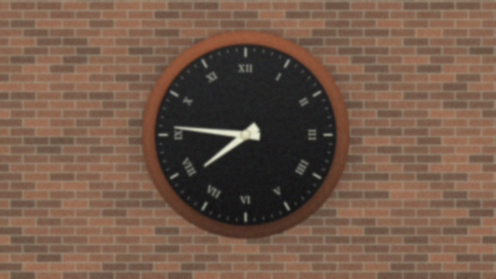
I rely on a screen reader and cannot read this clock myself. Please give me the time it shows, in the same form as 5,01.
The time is 7,46
